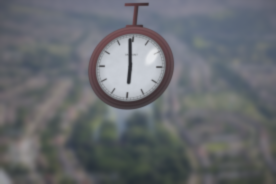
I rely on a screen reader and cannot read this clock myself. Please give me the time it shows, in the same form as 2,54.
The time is 5,59
